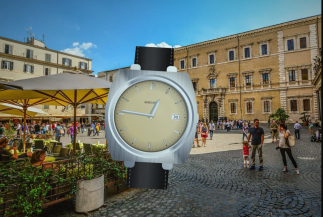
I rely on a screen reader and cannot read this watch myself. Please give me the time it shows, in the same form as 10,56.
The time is 12,46
